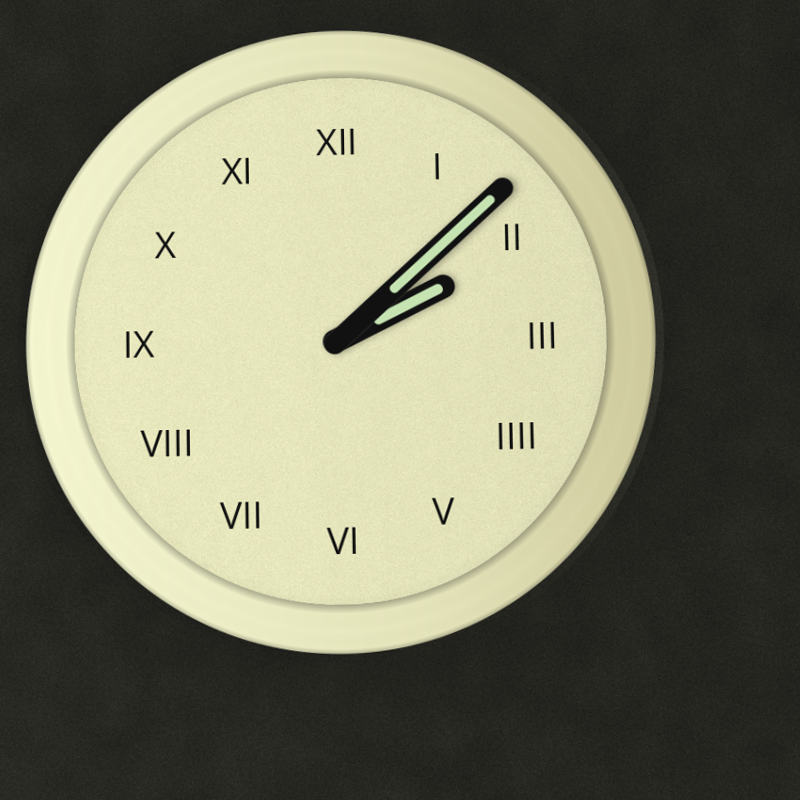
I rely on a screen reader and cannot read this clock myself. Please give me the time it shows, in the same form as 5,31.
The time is 2,08
